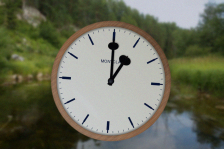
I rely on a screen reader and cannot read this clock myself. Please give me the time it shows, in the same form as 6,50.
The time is 1,00
